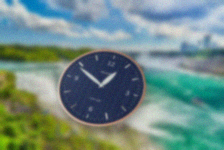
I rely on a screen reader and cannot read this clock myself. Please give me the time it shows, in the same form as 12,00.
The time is 12,49
